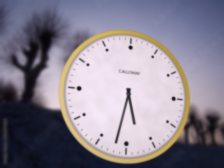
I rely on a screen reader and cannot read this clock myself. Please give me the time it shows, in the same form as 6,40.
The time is 5,32
